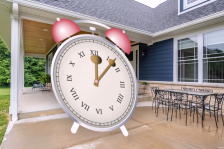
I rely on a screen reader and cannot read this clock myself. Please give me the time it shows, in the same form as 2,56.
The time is 12,07
